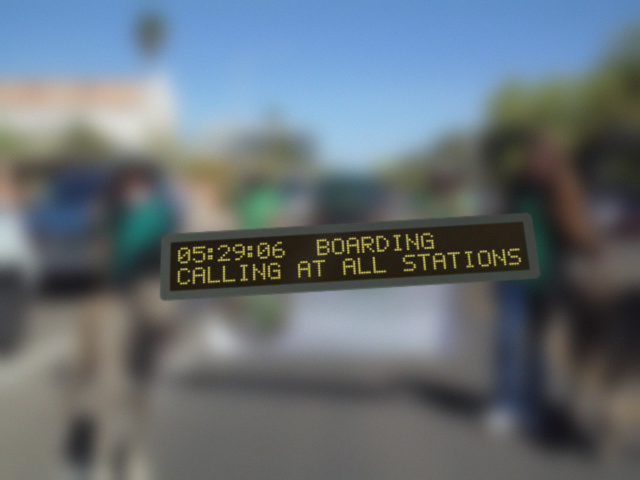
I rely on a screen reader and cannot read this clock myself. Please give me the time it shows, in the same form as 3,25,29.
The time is 5,29,06
